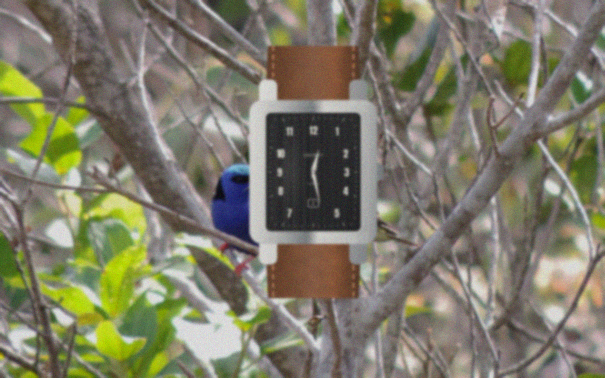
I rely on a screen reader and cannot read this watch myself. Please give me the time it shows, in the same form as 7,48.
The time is 12,28
